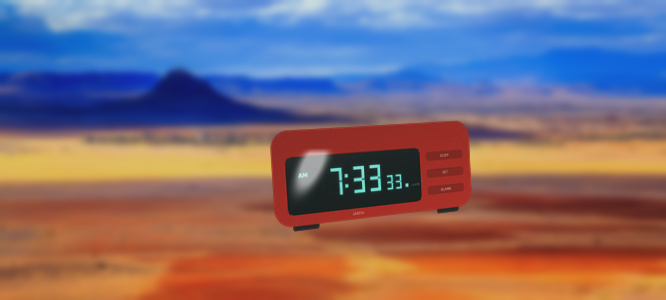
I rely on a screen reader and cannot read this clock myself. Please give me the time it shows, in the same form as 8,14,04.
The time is 7,33,33
